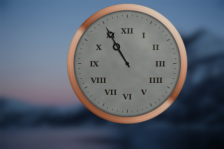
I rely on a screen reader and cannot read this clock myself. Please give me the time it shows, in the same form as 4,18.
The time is 10,55
